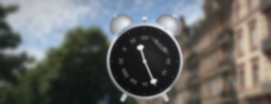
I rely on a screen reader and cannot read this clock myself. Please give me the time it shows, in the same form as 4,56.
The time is 11,26
